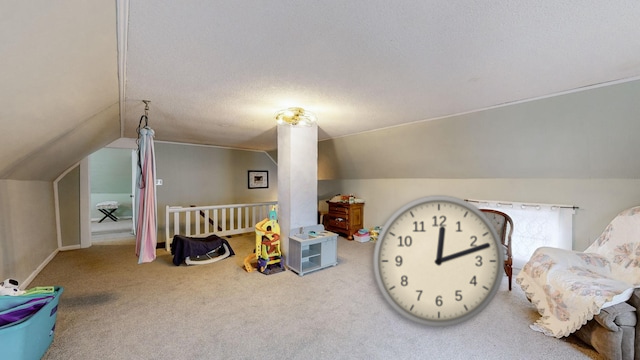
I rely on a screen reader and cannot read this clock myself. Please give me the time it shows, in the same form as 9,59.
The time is 12,12
